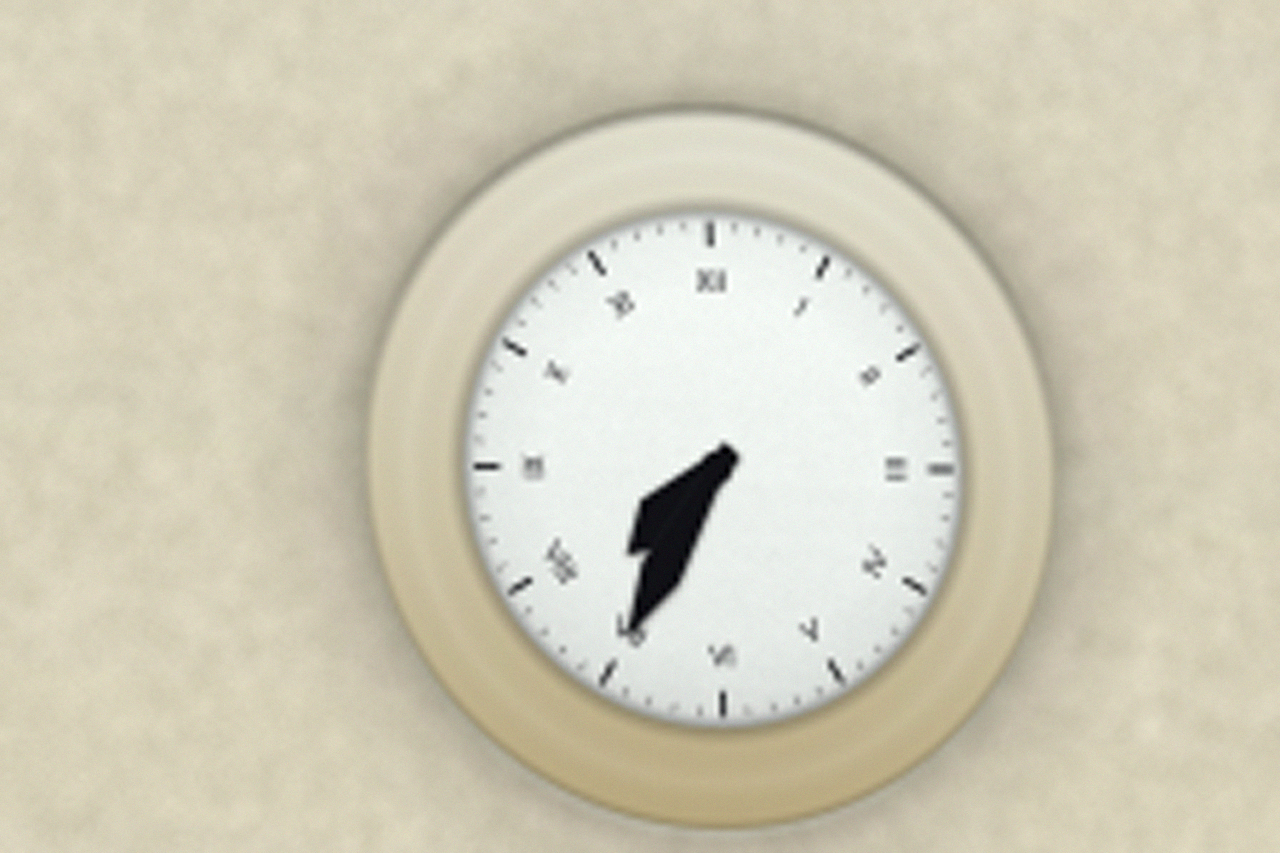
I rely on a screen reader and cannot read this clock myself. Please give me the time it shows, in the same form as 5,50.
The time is 7,35
